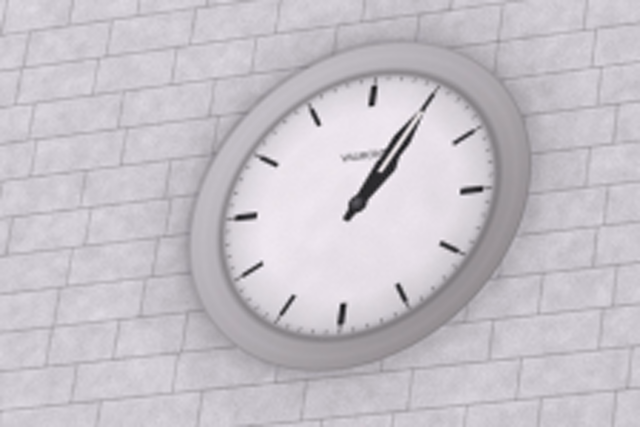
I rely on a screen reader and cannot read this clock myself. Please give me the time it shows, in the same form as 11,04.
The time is 1,05
